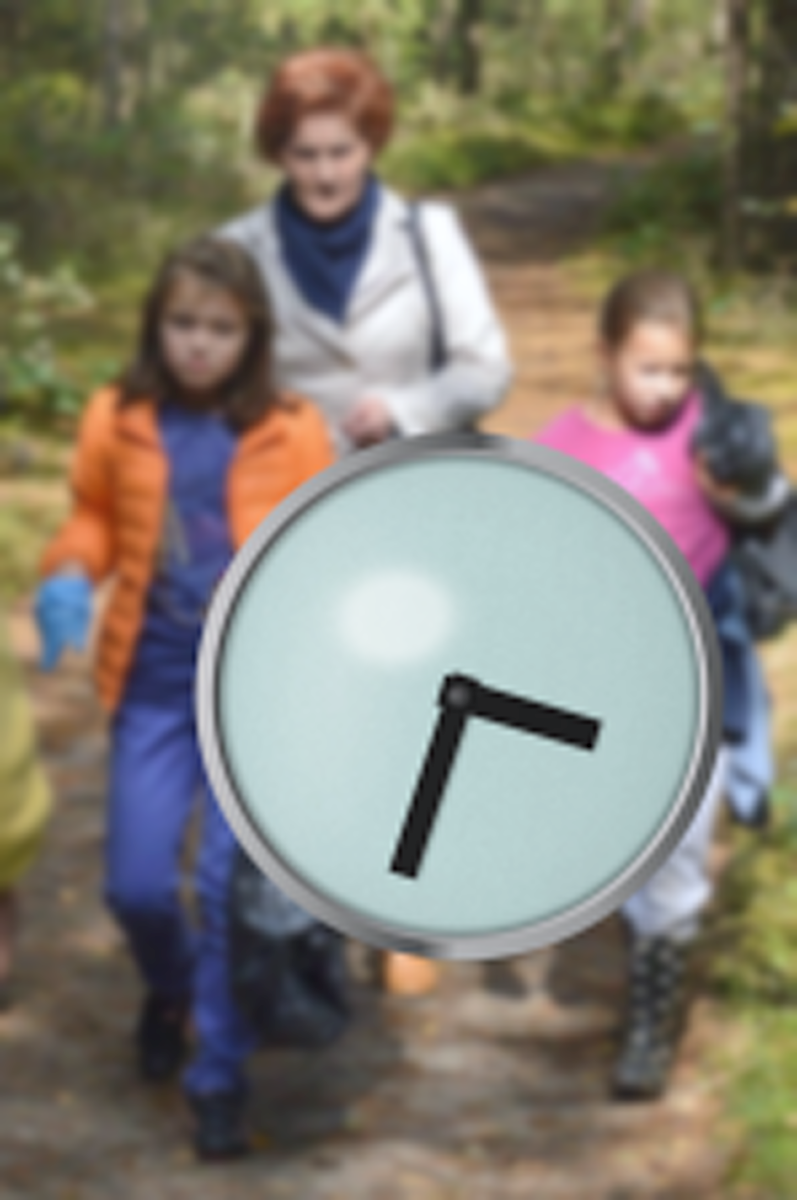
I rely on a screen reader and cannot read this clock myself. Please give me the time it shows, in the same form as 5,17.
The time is 3,33
